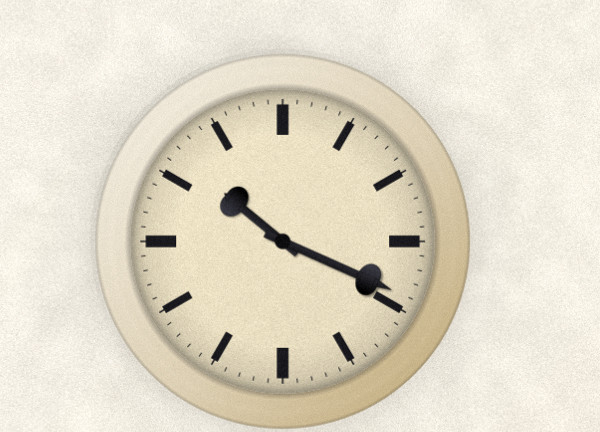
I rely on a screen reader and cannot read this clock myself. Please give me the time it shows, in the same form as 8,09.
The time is 10,19
